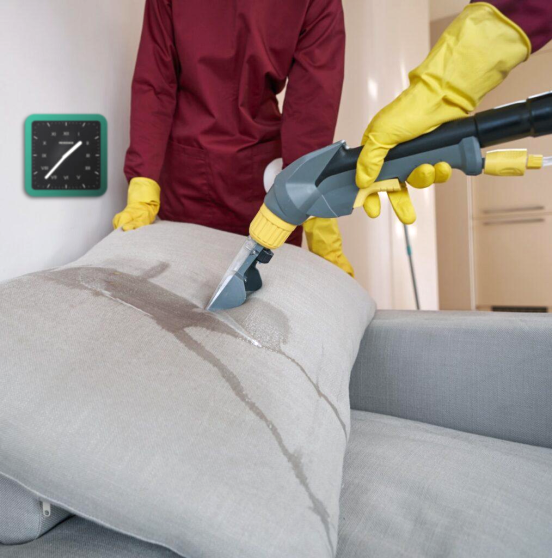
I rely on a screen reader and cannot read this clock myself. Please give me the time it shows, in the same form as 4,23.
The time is 1,37
